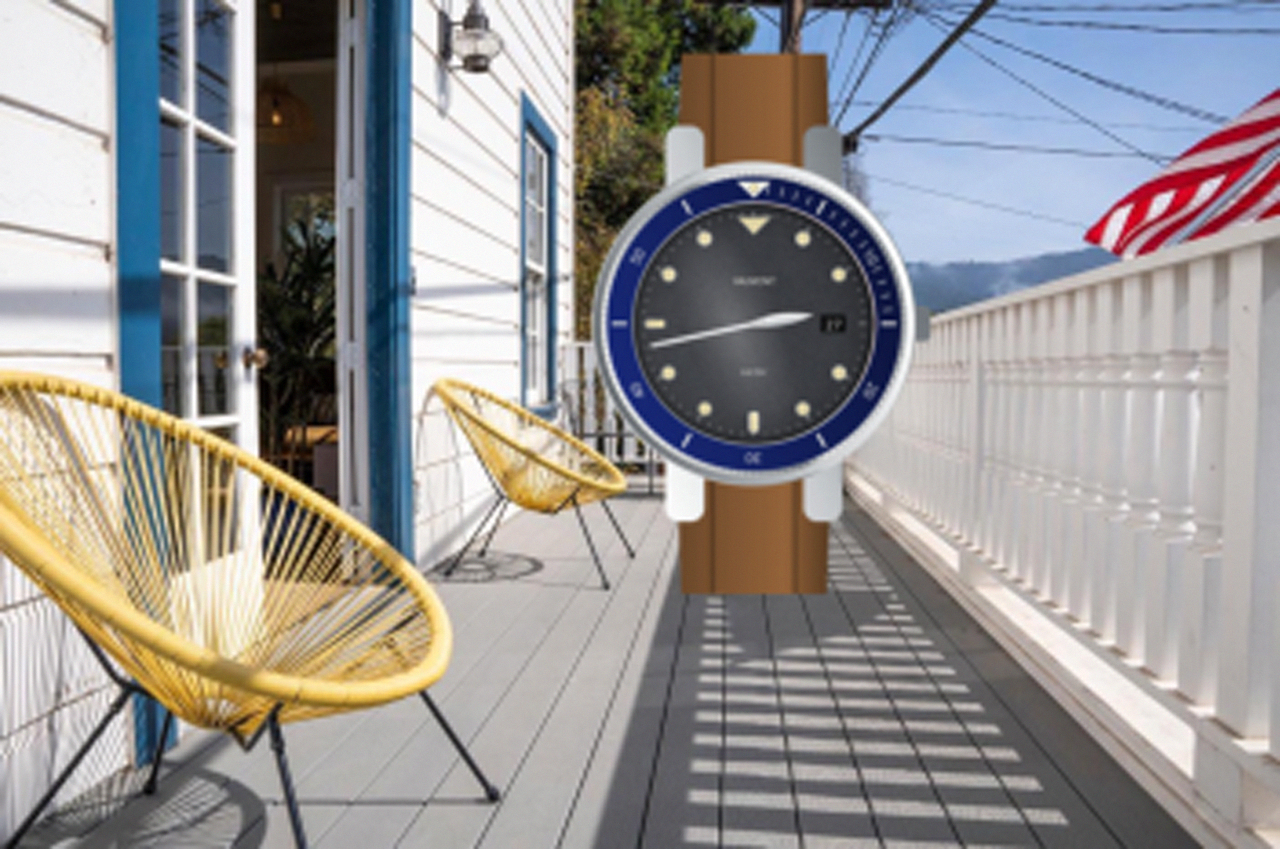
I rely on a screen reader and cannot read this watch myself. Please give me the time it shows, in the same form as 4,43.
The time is 2,43
